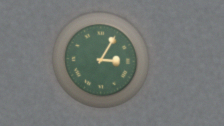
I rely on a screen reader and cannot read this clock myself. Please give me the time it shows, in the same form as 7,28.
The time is 3,05
